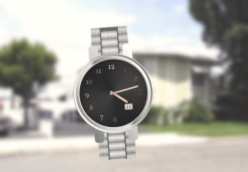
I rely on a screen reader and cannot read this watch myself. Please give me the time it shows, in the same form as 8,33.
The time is 4,13
